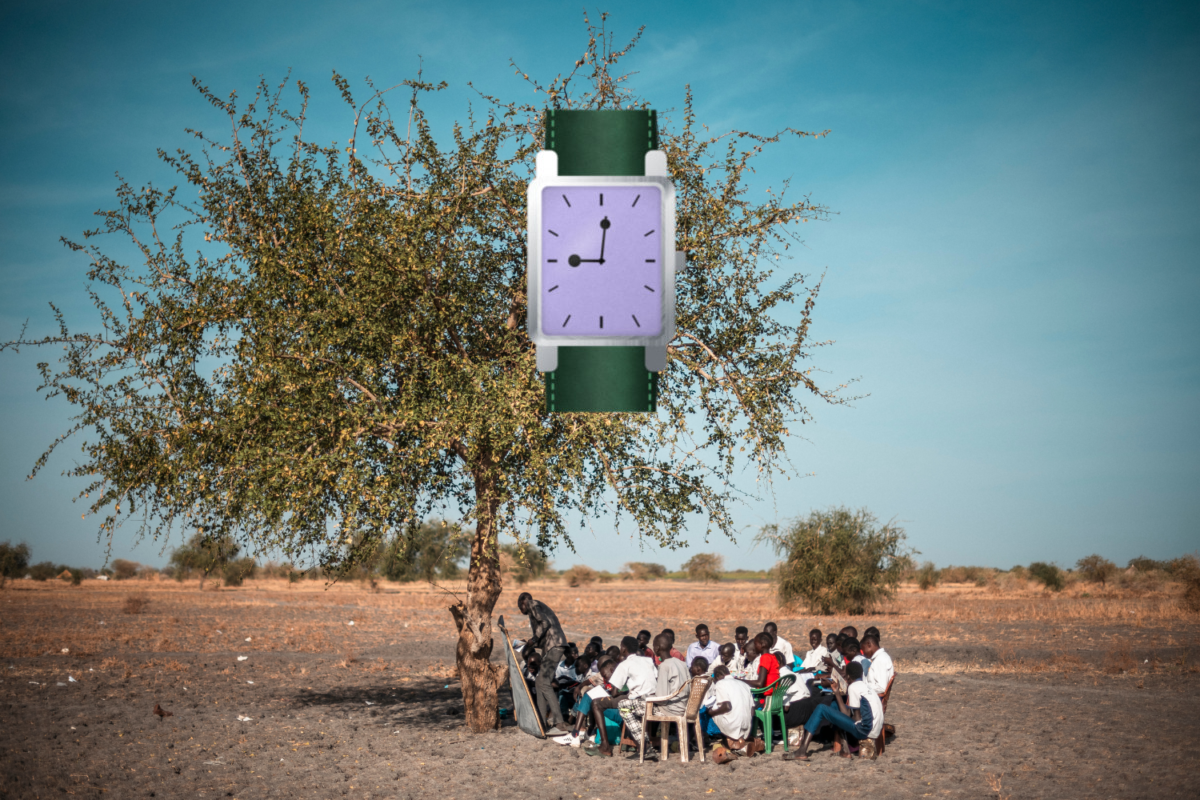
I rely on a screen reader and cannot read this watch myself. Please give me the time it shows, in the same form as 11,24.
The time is 9,01
